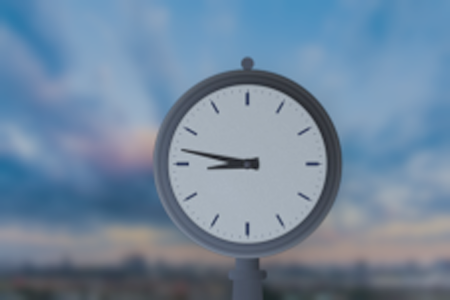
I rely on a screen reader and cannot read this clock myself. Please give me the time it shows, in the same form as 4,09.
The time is 8,47
